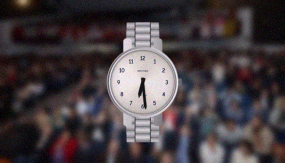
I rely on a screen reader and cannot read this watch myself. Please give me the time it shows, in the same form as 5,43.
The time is 6,29
